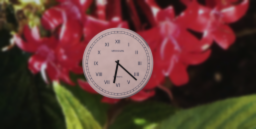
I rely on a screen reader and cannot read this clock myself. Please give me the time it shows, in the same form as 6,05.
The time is 6,22
